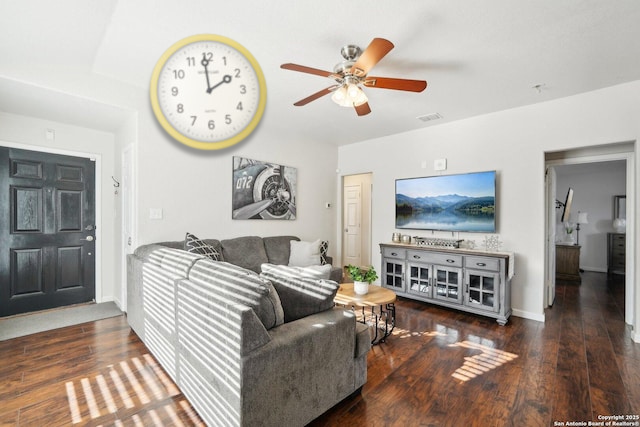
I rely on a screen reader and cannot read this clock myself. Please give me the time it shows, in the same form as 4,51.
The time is 1,59
